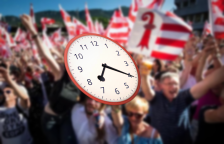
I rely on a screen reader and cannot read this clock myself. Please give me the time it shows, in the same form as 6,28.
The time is 7,20
